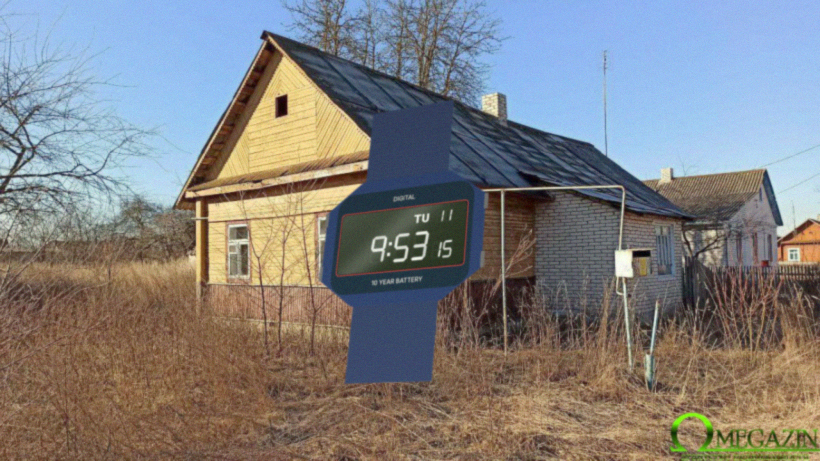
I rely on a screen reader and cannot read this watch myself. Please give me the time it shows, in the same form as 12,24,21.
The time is 9,53,15
